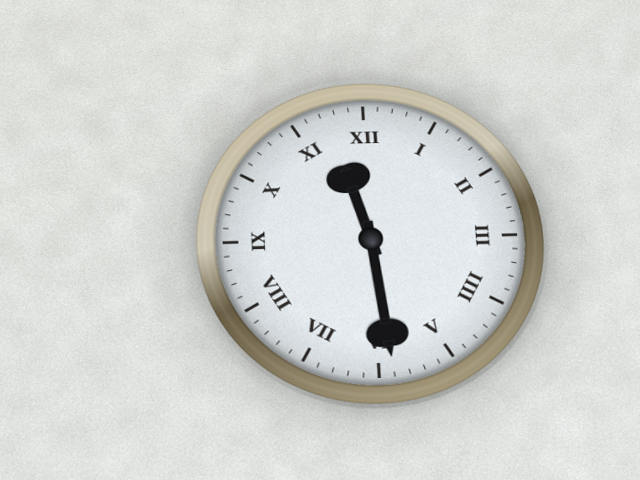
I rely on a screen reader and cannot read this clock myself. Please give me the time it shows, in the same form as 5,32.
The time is 11,29
